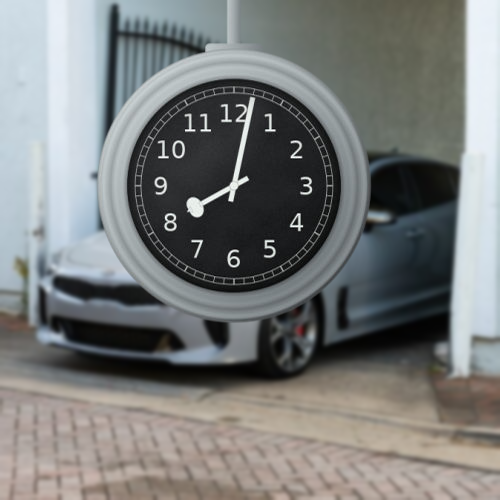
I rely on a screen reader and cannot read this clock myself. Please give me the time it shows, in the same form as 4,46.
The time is 8,02
